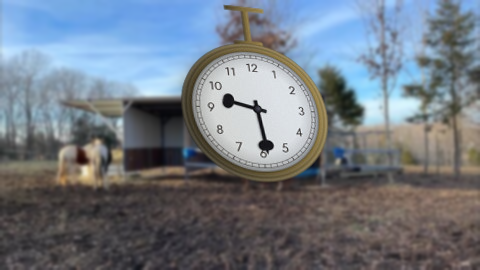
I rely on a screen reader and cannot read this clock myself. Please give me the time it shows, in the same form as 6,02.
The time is 9,29
